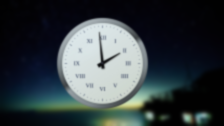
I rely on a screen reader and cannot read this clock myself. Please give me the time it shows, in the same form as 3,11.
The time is 1,59
